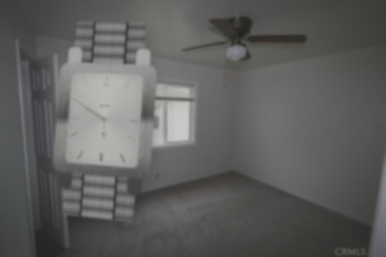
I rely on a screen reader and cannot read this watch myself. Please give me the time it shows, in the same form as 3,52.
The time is 5,50
